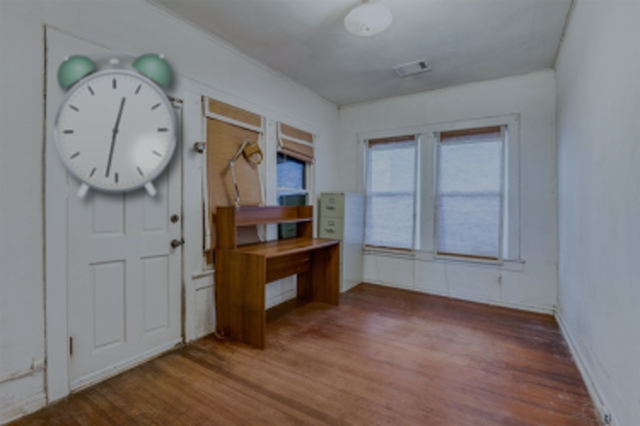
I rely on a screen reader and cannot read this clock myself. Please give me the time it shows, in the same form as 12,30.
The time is 12,32
